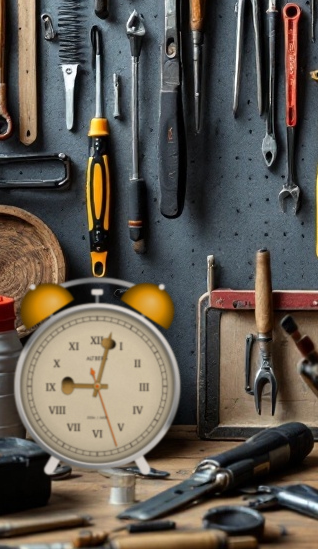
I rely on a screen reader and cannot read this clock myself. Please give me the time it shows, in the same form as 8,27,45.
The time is 9,02,27
